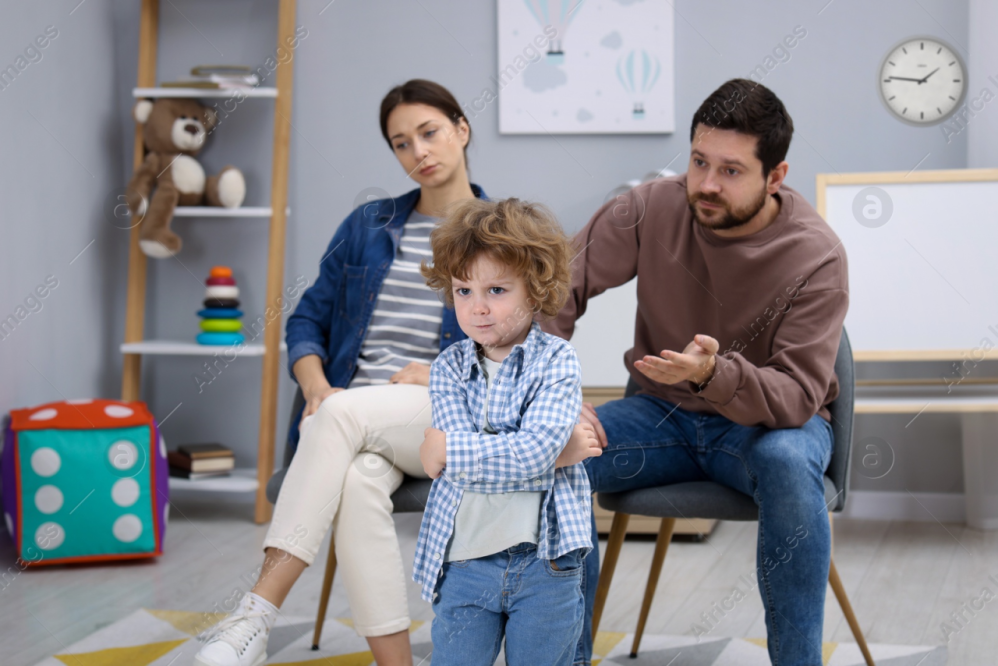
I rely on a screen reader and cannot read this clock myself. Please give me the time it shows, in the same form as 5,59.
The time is 1,46
